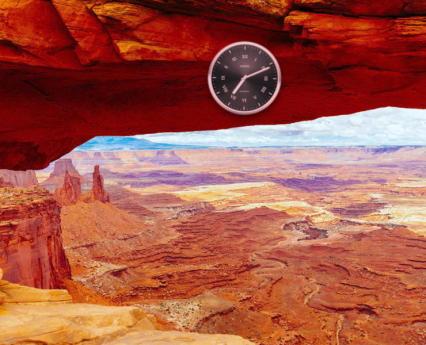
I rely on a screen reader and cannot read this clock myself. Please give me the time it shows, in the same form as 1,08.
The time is 7,11
